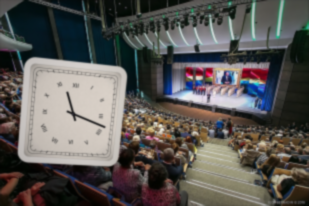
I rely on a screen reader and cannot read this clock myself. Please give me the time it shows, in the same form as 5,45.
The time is 11,18
